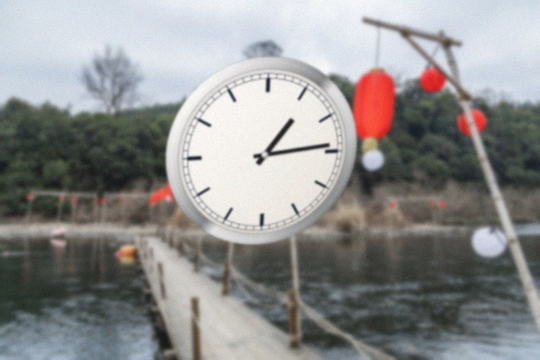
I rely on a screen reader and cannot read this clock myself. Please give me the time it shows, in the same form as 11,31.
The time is 1,14
